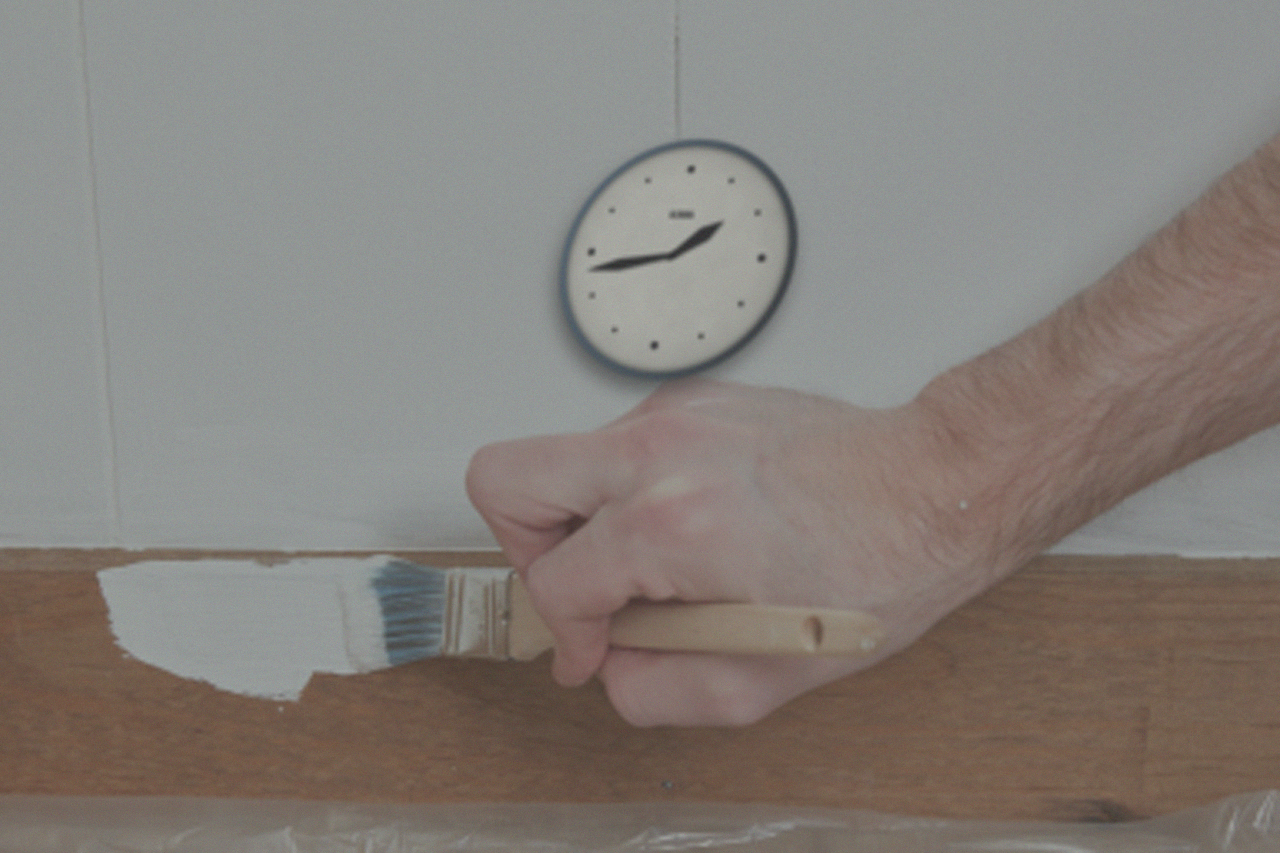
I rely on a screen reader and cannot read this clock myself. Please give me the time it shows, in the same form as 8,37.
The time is 1,43
